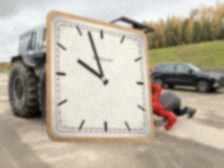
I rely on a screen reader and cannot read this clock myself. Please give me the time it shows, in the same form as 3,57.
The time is 9,57
